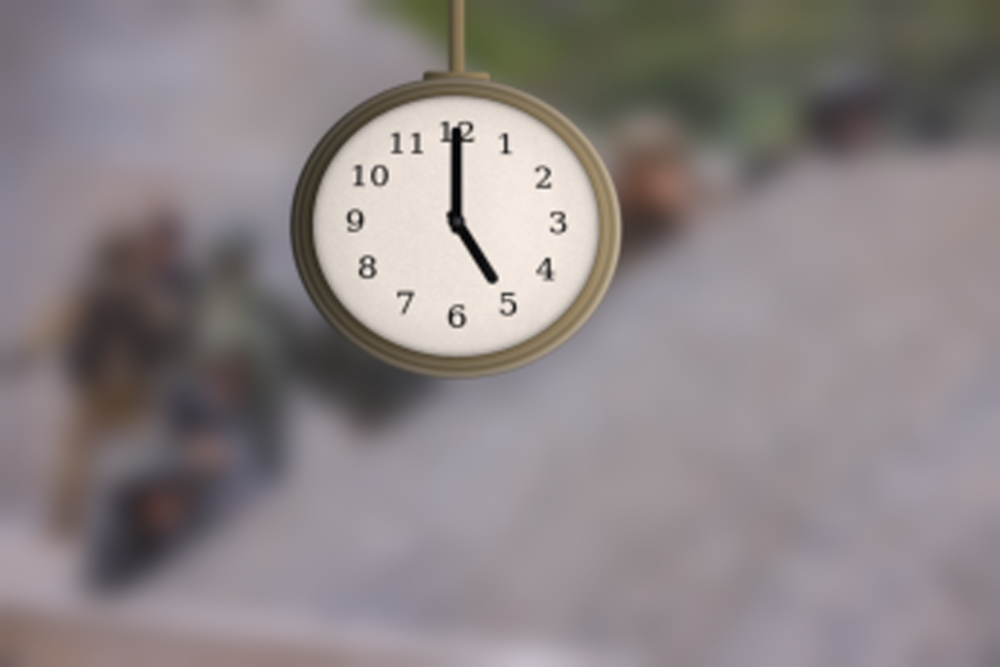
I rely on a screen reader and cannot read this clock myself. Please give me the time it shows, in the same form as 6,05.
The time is 5,00
